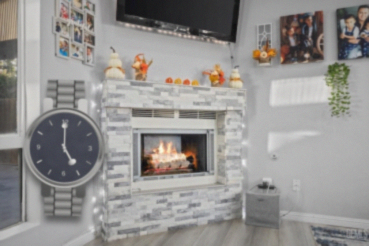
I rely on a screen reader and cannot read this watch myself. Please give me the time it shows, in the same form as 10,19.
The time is 5,00
